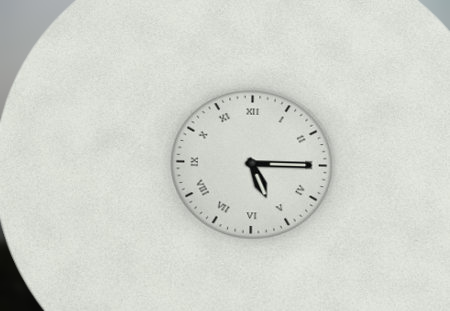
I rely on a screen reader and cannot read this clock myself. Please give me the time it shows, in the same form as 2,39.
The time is 5,15
